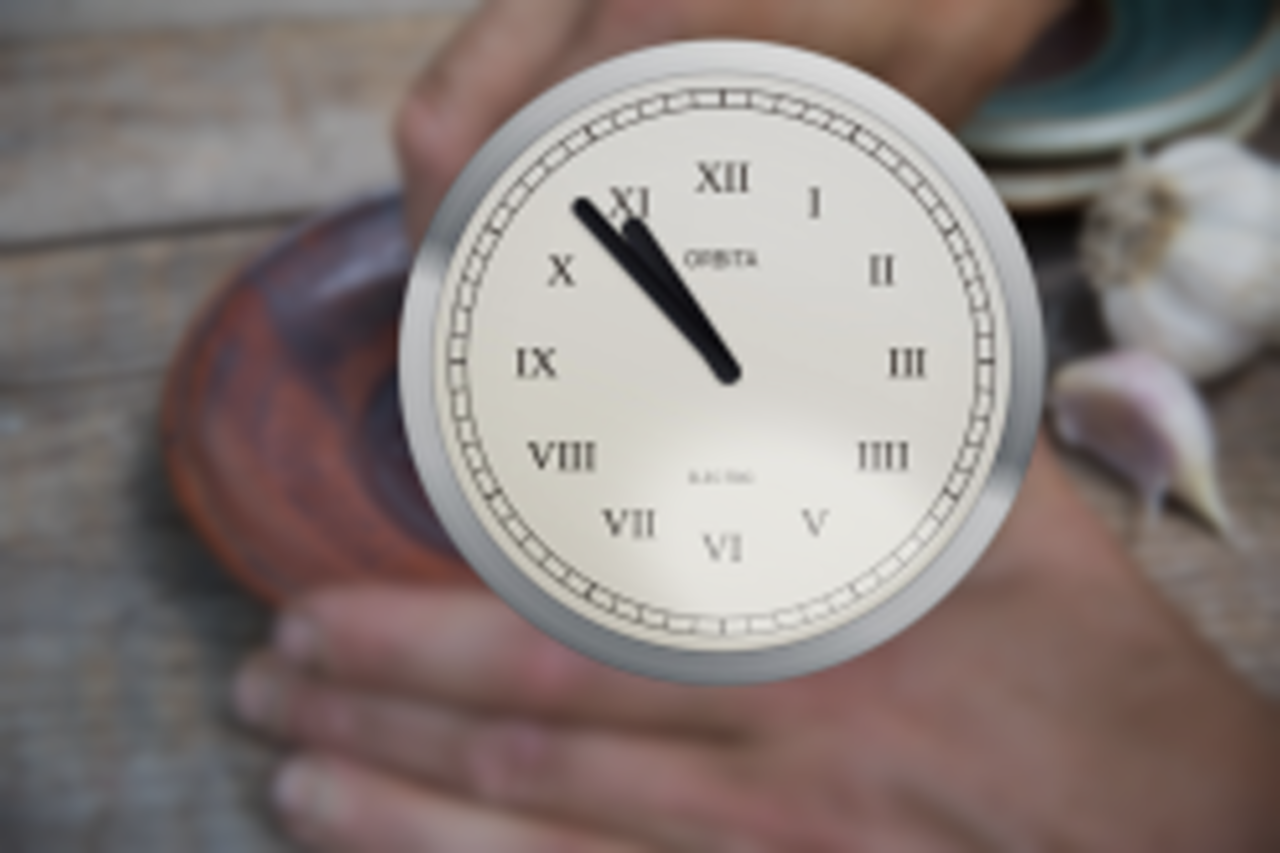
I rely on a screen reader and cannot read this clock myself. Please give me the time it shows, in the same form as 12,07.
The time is 10,53
